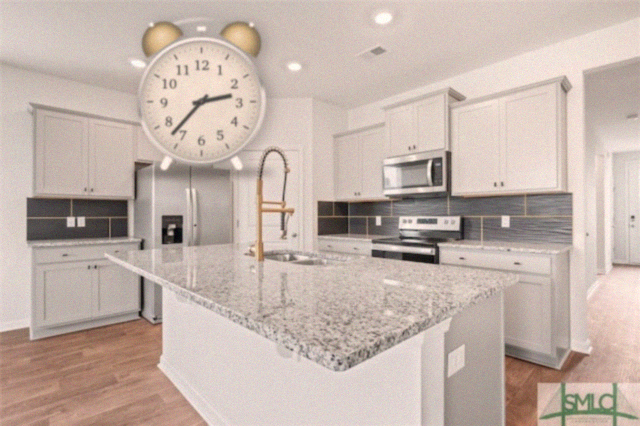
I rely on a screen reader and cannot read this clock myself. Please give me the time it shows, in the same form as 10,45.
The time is 2,37
